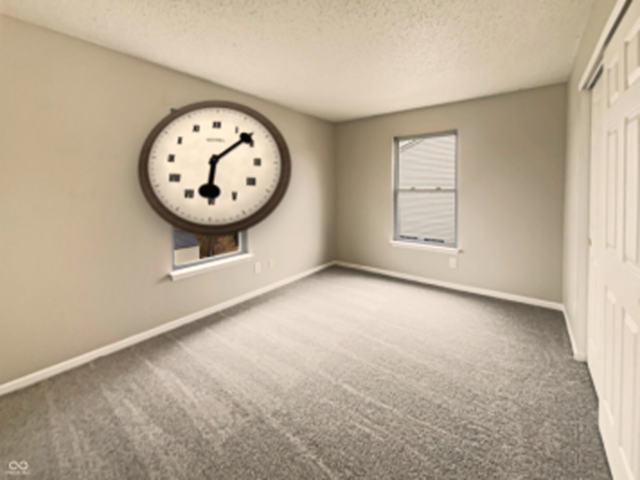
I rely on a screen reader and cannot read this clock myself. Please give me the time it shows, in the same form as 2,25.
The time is 6,08
